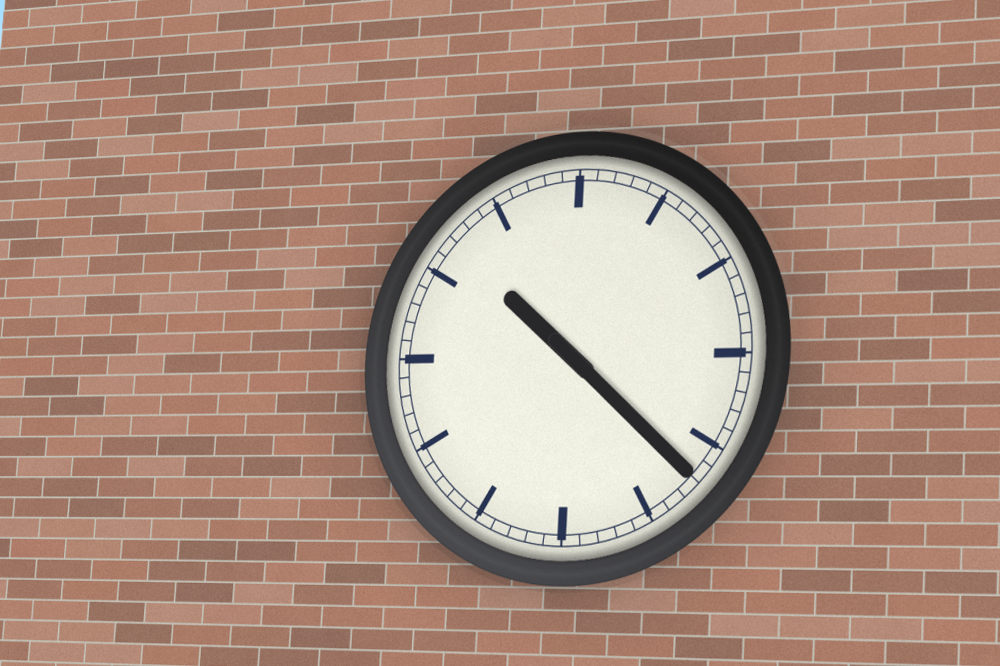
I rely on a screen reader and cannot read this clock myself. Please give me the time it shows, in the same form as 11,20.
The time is 10,22
